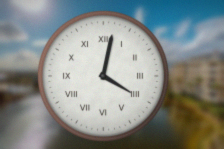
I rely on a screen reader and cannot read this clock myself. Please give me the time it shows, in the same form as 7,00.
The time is 4,02
